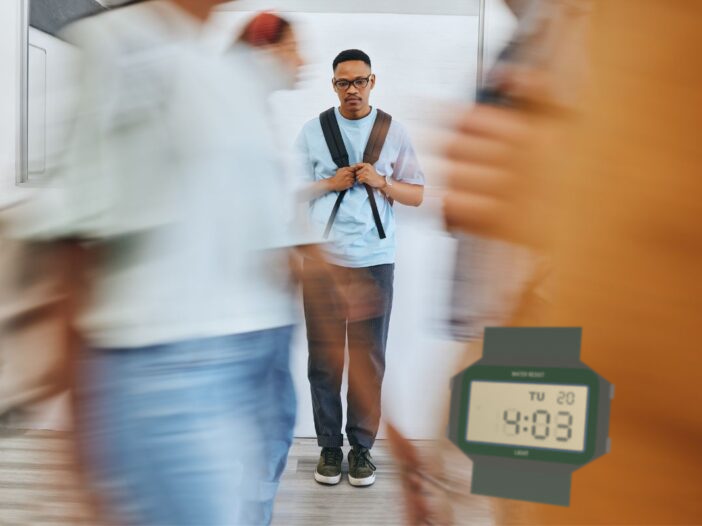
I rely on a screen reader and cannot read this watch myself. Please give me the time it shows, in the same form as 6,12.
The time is 4,03
